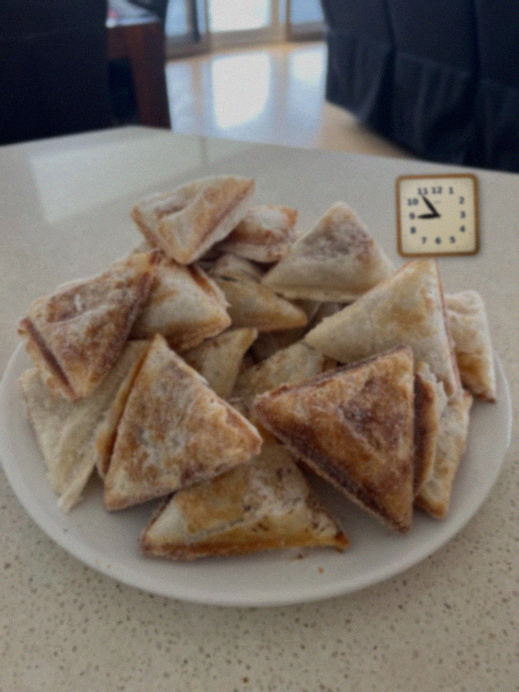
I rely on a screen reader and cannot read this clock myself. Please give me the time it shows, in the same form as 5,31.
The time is 8,54
